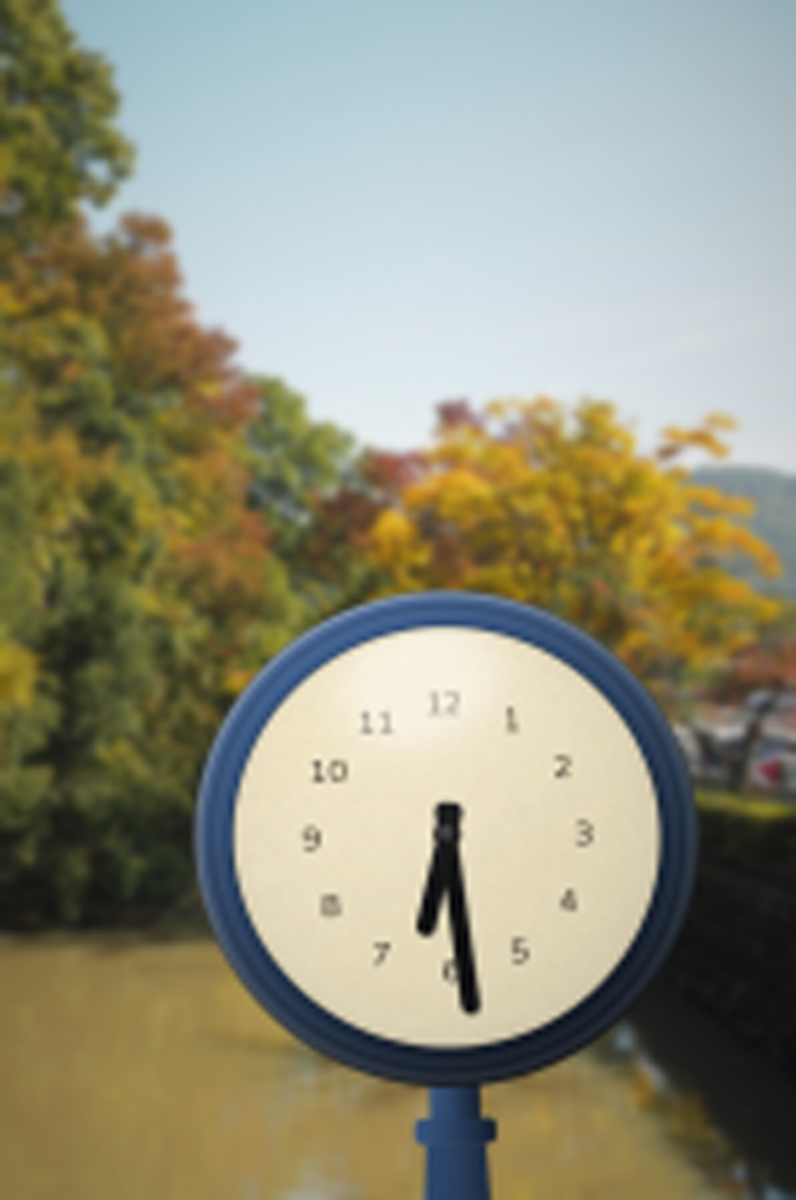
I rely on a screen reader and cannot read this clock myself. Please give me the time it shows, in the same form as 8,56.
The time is 6,29
